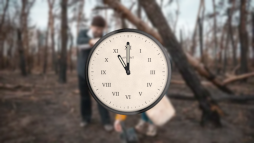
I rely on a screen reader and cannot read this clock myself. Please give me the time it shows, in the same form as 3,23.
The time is 11,00
